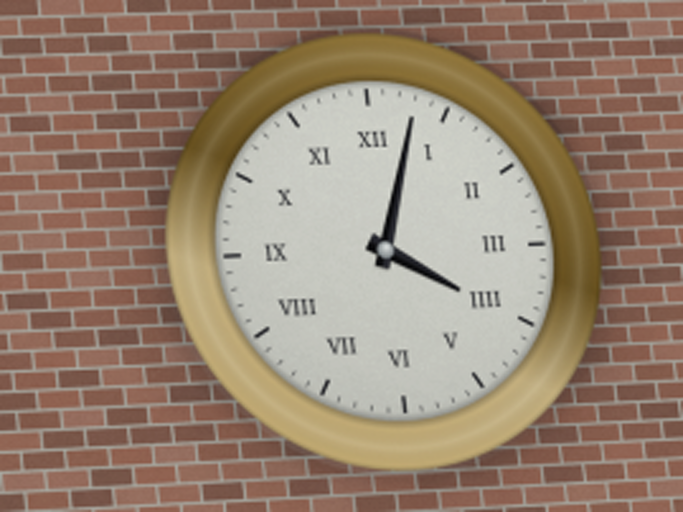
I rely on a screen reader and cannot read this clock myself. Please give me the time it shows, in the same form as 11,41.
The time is 4,03
